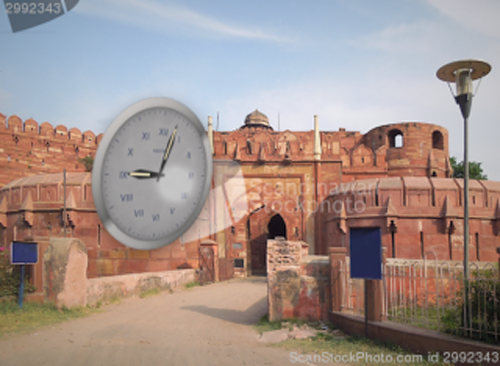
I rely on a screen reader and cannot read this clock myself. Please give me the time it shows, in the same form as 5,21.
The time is 9,03
